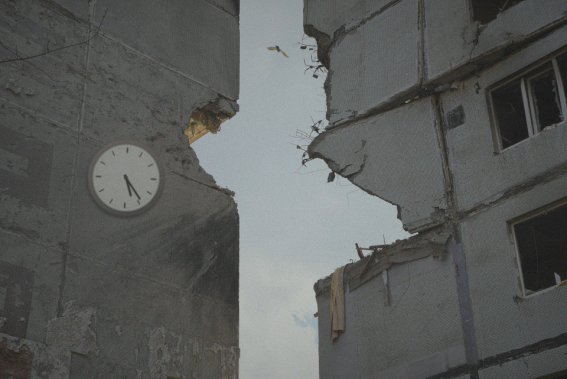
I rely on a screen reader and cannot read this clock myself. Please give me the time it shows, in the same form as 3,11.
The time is 5,24
